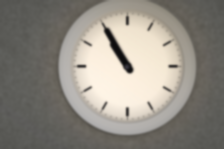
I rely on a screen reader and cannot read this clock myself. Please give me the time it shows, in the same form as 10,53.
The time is 10,55
